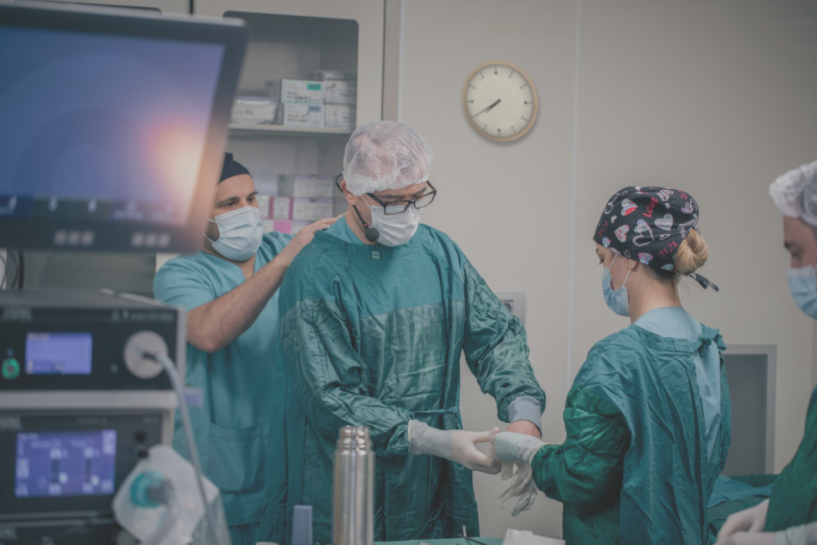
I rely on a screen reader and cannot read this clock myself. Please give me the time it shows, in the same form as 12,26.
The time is 7,40
